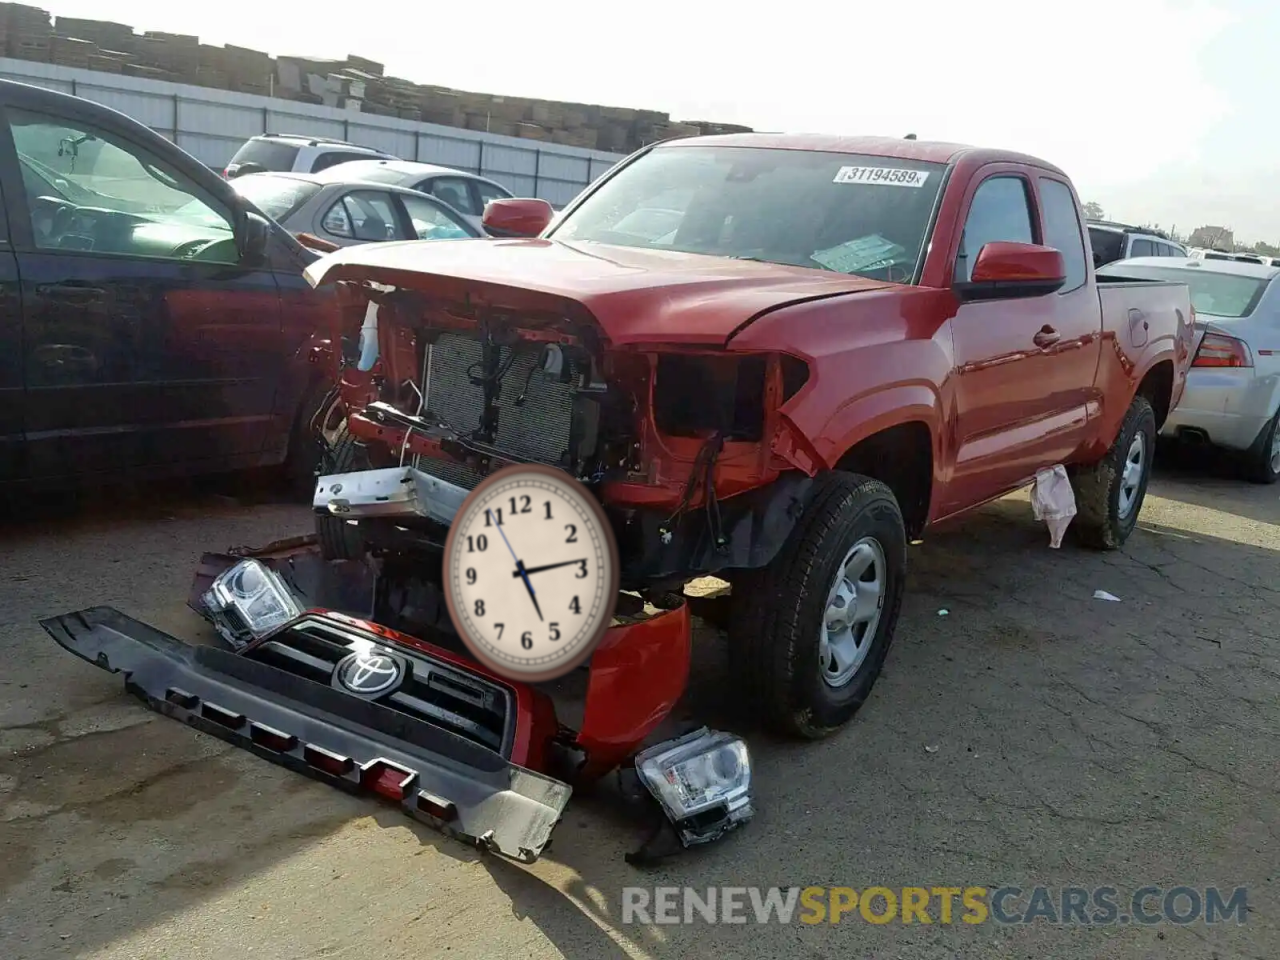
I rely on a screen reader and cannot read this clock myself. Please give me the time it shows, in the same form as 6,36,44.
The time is 5,13,55
